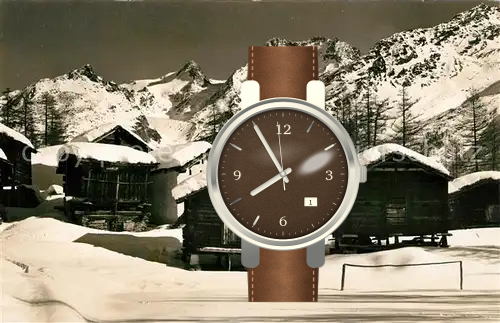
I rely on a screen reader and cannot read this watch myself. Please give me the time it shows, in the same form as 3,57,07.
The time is 7,54,59
